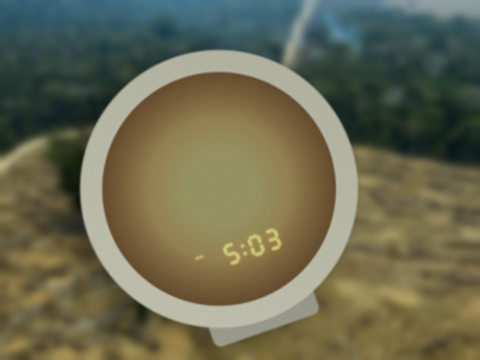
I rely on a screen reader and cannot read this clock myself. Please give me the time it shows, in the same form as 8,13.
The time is 5,03
